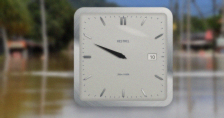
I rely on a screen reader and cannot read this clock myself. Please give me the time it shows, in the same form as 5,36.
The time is 9,49
